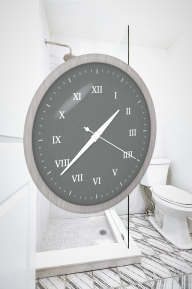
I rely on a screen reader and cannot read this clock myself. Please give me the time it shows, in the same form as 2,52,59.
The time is 1,38,20
